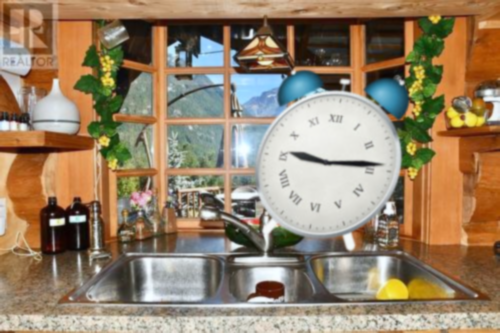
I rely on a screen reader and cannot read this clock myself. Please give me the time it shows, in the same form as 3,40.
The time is 9,14
